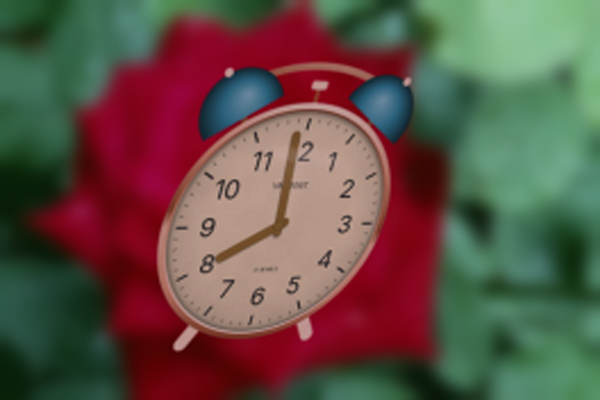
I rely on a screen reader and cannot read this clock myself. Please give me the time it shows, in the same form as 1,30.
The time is 7,59
